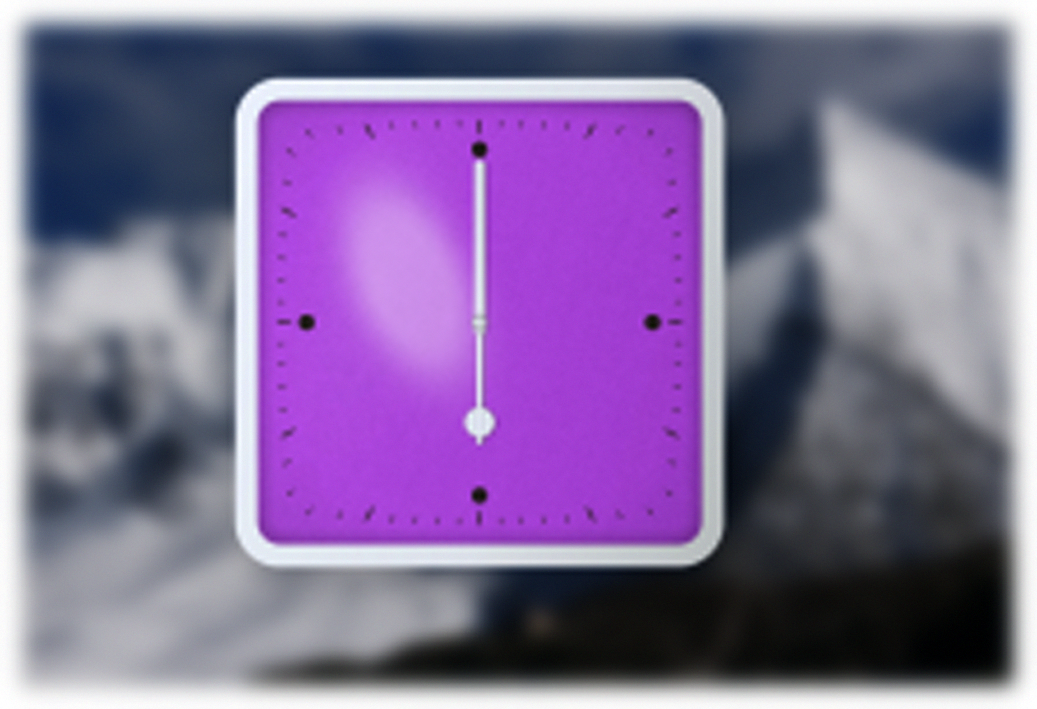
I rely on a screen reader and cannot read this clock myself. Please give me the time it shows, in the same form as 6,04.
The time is 6,00
